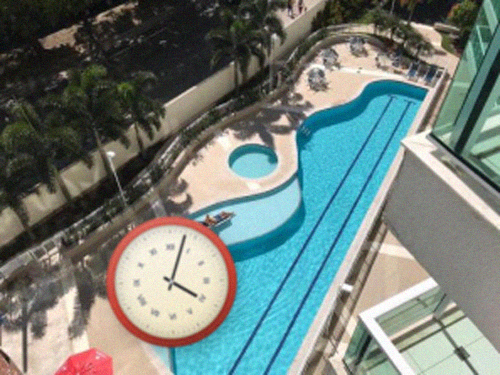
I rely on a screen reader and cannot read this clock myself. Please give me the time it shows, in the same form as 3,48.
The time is 4,03
